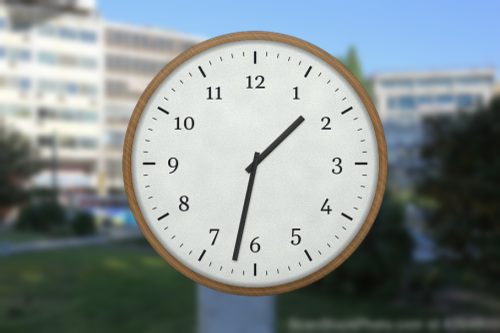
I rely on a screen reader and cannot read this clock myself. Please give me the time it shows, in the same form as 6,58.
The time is 1,32
